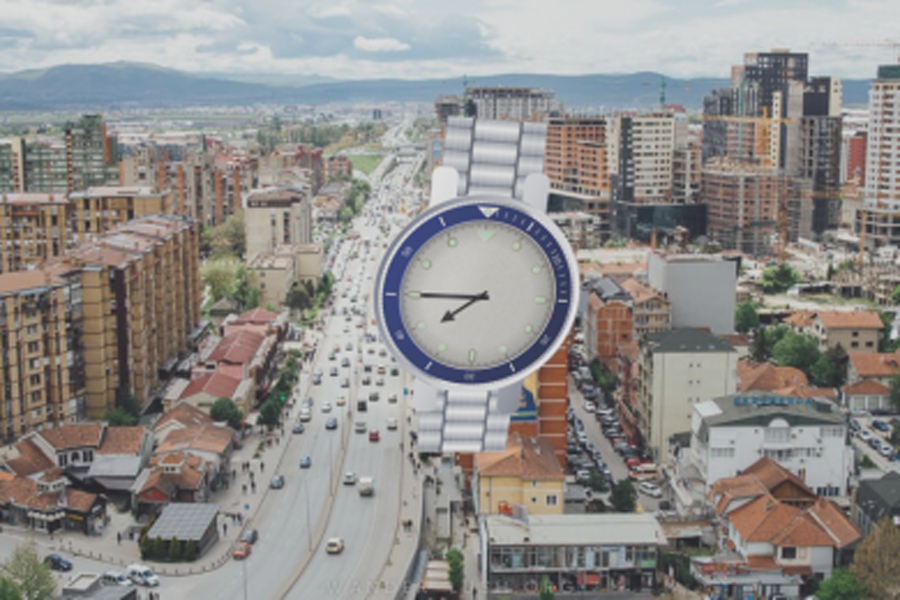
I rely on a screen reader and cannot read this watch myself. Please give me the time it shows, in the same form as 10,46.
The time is 7,45
